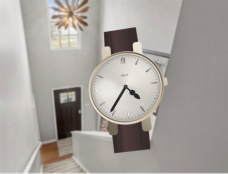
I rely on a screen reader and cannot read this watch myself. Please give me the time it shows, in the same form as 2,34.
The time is 4,36
